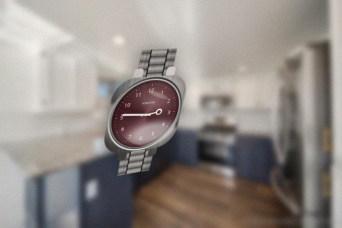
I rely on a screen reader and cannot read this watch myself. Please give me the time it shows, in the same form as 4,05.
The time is 2,46
